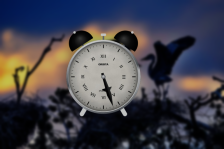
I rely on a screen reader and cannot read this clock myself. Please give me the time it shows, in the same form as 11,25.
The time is 5,27
